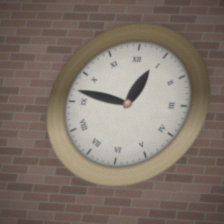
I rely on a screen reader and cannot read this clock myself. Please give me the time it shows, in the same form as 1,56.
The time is 12,47
